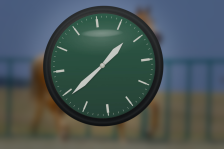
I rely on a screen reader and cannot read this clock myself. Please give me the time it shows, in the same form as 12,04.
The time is 1,39
